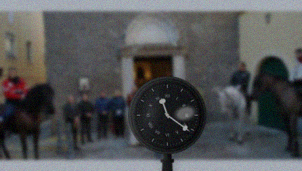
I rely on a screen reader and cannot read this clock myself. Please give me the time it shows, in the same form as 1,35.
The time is 11,21
